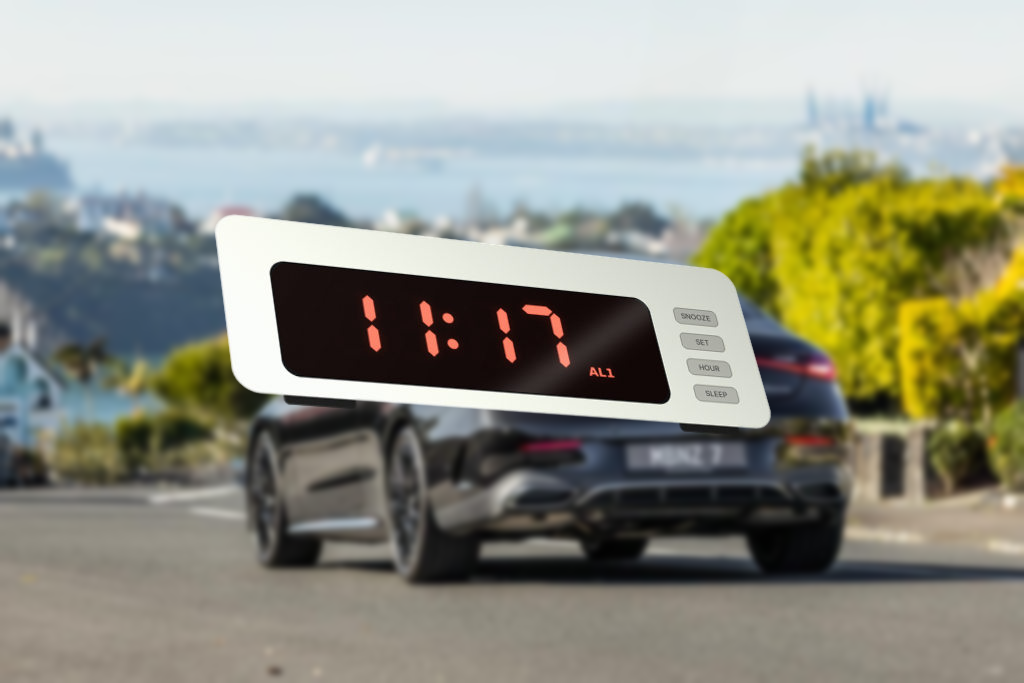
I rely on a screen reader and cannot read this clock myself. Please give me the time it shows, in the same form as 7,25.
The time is 11,17
